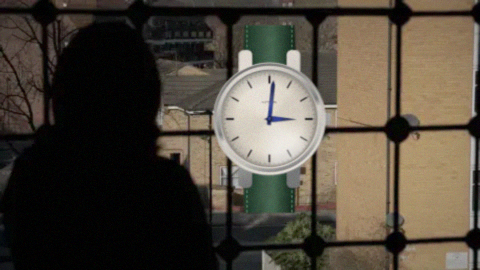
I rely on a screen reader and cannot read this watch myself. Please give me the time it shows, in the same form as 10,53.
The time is 3,01
